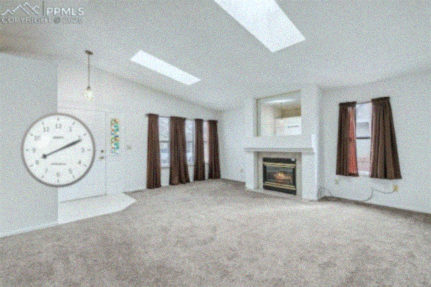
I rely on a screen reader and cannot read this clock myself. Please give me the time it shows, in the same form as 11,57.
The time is 8,11
